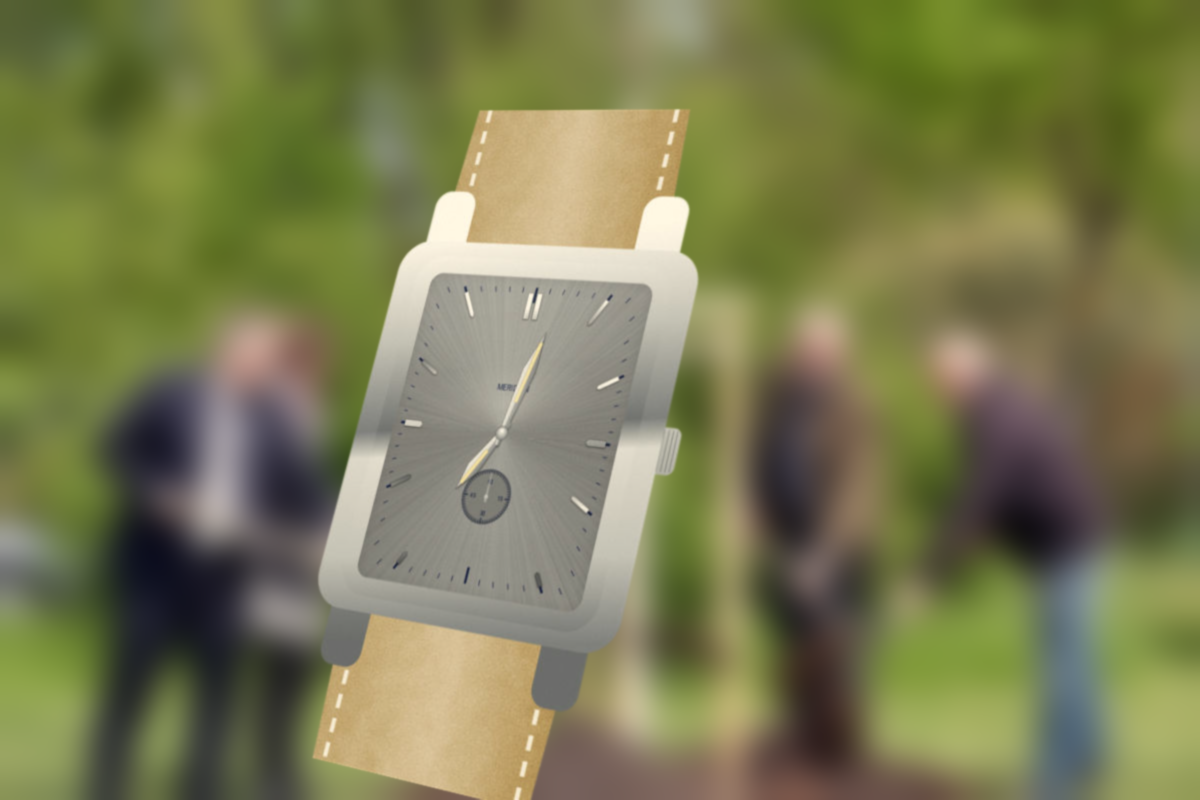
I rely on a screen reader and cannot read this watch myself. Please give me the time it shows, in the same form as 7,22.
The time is 7,02
